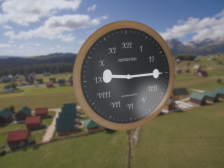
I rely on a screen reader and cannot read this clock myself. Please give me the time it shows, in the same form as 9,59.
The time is 9,15
